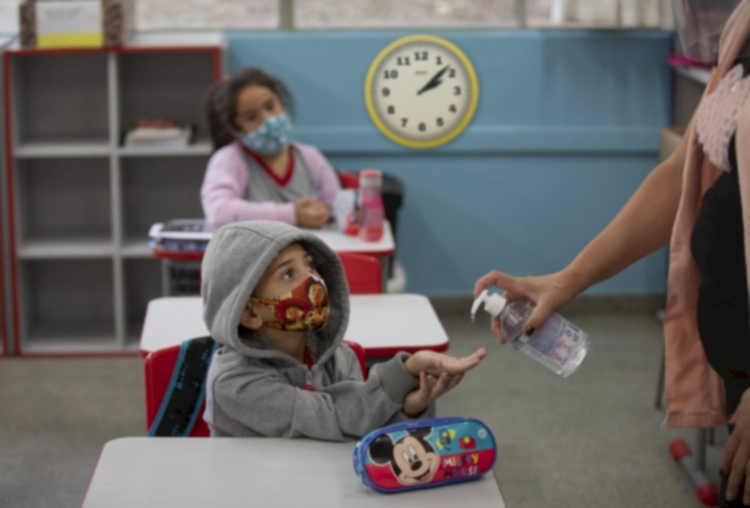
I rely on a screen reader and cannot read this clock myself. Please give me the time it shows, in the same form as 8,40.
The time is 2,08
